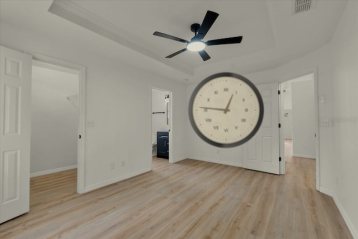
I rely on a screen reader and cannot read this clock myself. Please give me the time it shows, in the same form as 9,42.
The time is 12,46
